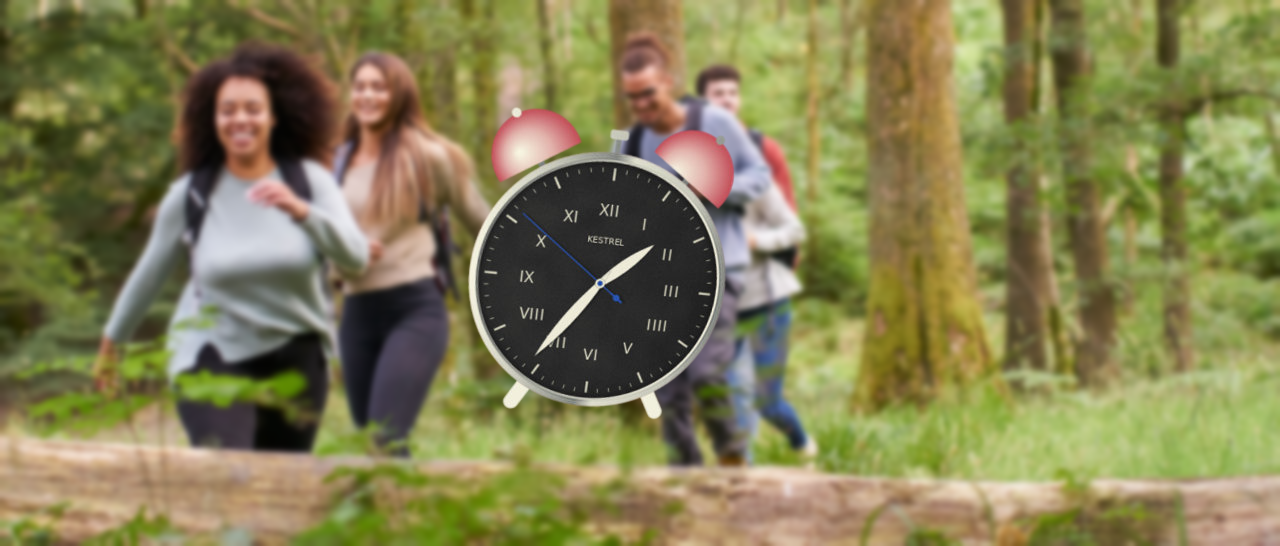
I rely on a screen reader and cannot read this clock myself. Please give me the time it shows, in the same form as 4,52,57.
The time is 1,35,51
